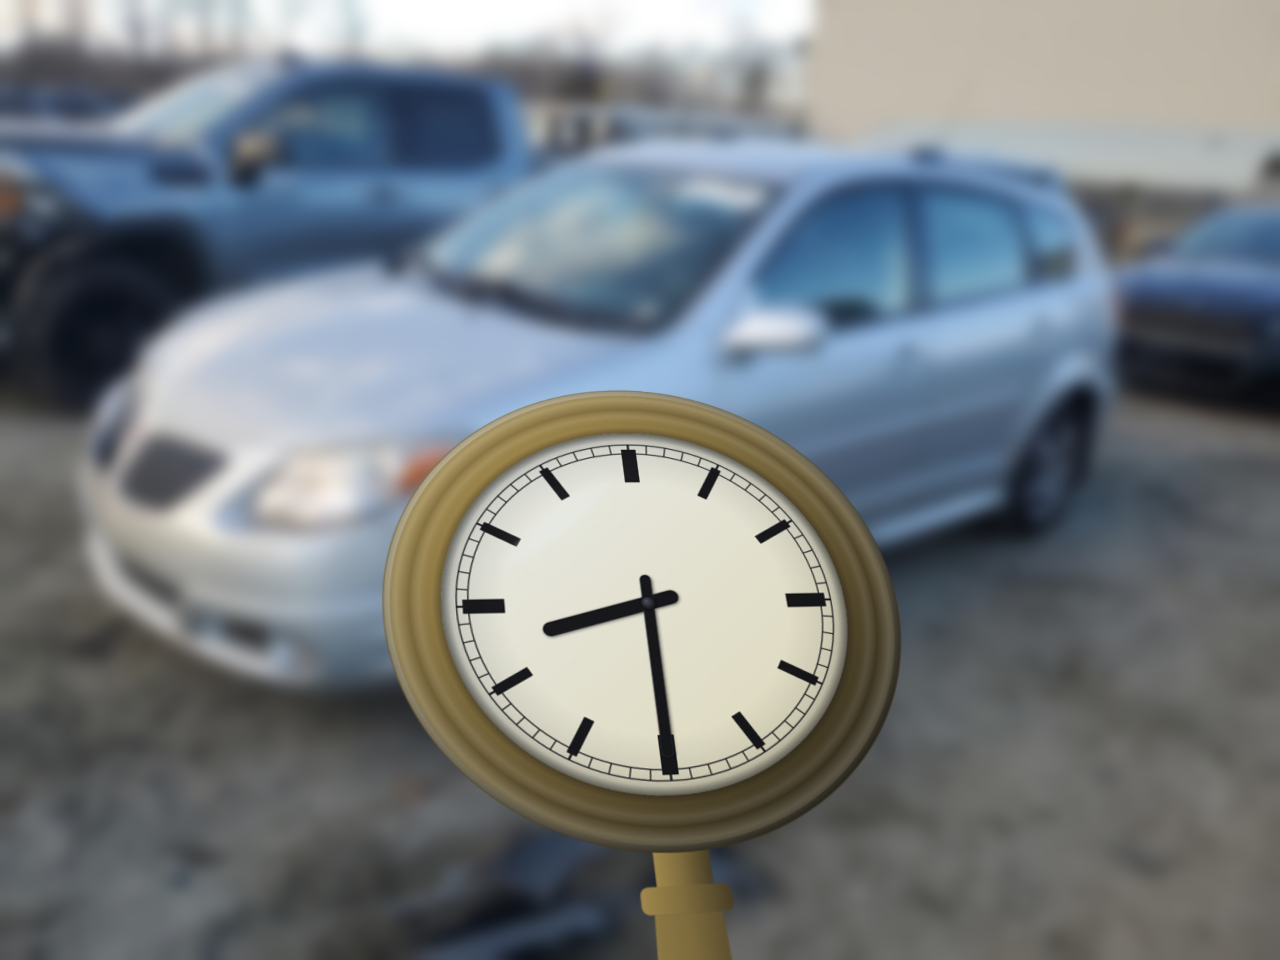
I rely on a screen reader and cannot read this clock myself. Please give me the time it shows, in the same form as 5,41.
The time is 8,30
